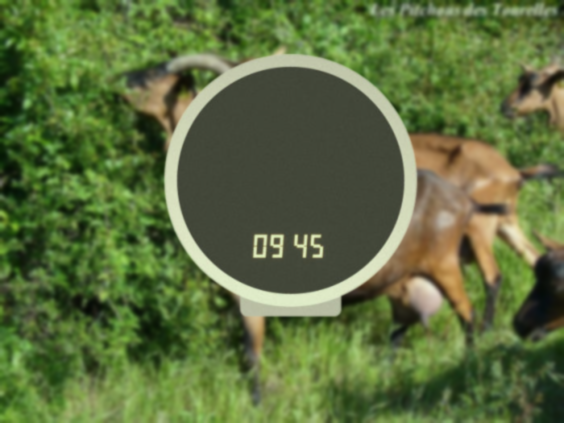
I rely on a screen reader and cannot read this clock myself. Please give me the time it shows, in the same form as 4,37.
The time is 9,45
